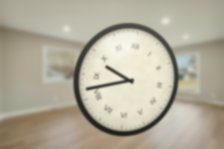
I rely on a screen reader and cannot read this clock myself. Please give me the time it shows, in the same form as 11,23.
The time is 9,42
